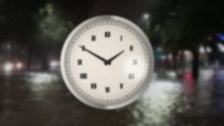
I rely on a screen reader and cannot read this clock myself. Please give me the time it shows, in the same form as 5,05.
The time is 1,50
